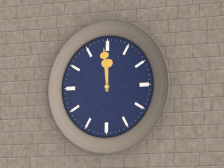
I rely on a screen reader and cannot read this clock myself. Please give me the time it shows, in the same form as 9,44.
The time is 11,59
